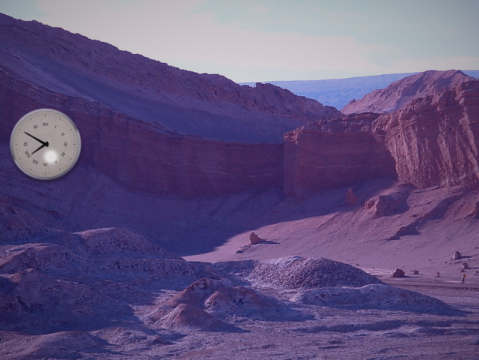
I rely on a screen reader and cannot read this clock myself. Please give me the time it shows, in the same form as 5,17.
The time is 7,50
